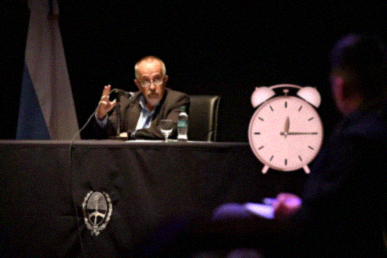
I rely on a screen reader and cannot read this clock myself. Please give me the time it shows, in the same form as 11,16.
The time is 12,15
